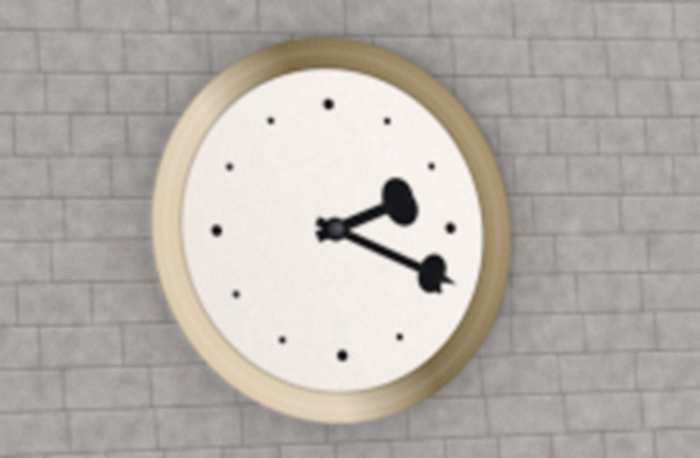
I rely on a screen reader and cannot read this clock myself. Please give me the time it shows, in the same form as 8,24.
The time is 2,19
